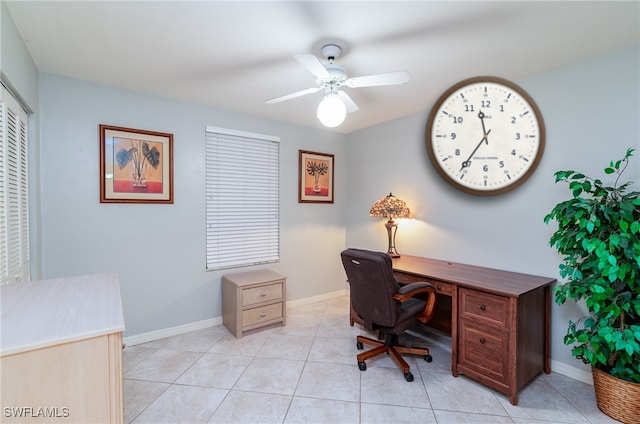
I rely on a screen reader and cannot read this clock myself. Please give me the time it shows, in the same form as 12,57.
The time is 11,36
